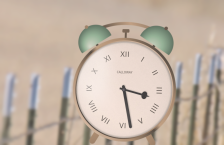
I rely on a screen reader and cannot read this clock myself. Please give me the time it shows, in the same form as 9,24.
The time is 3,28
